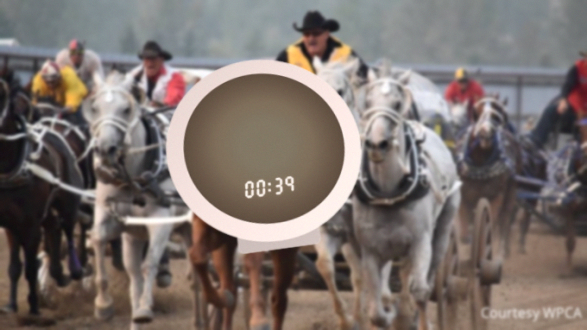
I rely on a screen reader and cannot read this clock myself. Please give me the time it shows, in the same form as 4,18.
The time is 0,39
